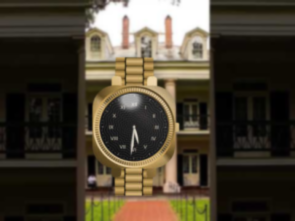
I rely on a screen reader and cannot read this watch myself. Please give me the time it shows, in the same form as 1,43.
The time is 5,31
